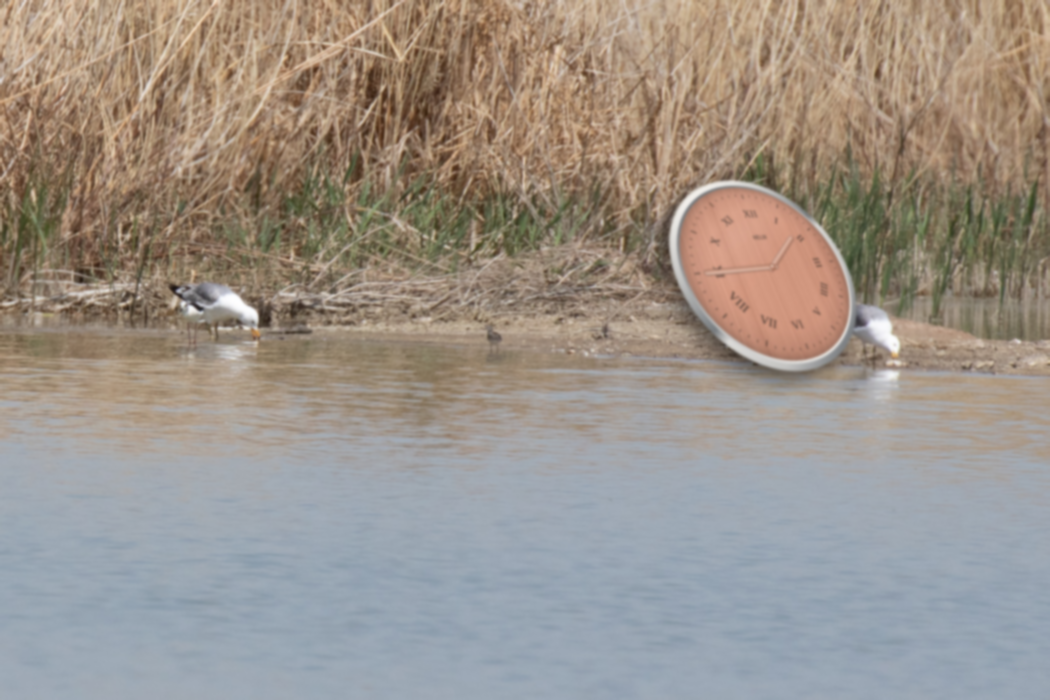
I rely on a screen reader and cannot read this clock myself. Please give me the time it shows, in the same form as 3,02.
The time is 1,45
